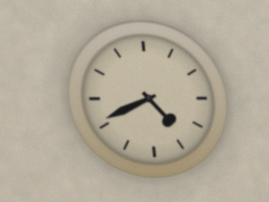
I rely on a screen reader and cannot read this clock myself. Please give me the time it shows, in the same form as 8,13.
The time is 4,41
